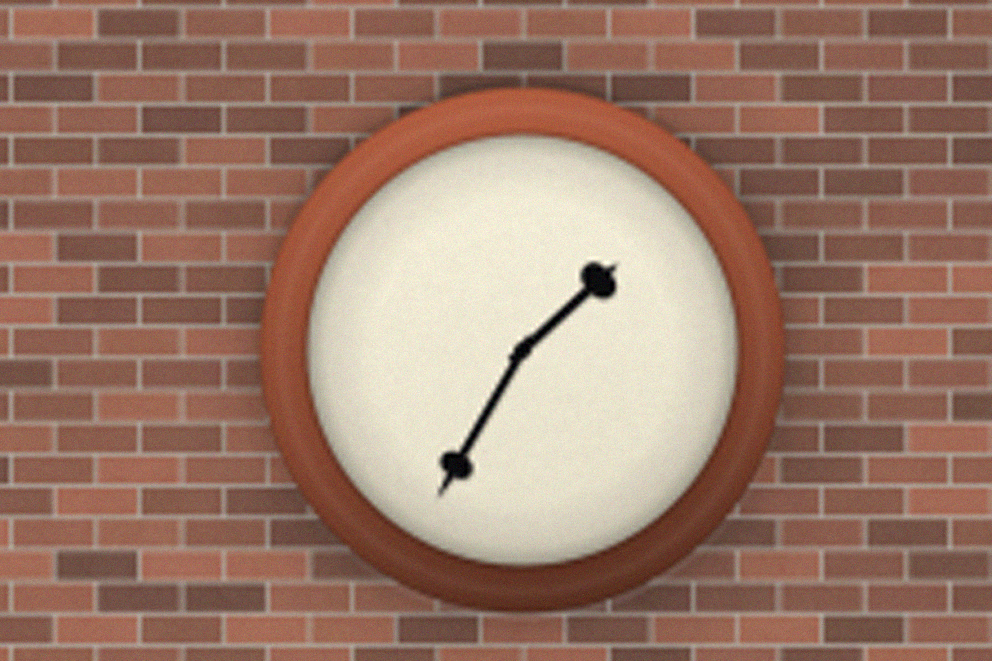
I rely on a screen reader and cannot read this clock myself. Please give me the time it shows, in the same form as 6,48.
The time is 1,35
